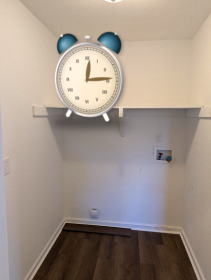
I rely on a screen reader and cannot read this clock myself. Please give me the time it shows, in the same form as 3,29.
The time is 12,14
